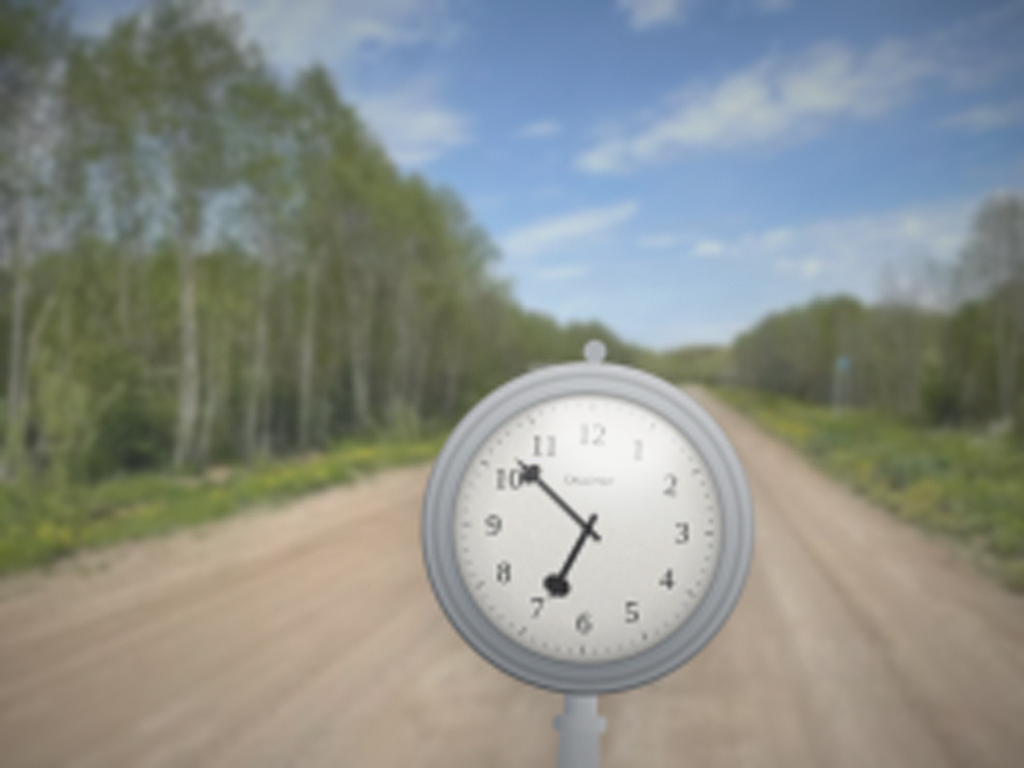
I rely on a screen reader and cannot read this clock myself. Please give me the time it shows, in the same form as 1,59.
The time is 6,52
